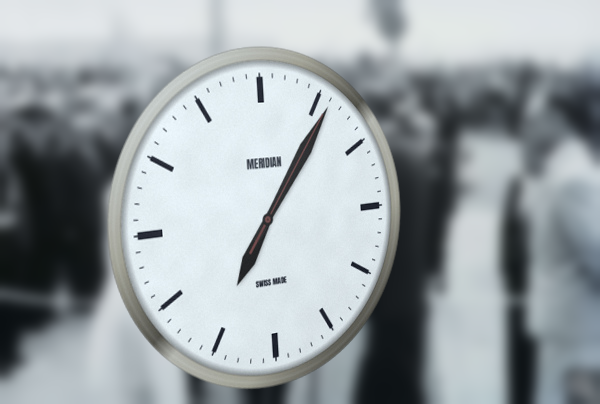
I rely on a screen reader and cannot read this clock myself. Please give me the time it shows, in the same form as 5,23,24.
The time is 7,06,06
